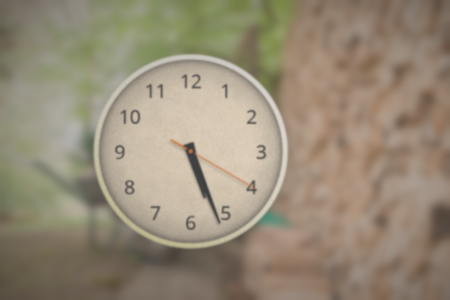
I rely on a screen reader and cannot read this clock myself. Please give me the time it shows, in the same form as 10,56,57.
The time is 5,26,20
